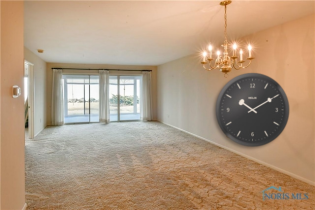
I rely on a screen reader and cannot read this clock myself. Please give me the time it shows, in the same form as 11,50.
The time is 10,10
